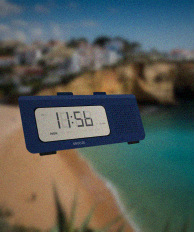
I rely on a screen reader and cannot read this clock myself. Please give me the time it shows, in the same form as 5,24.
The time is 11,56
